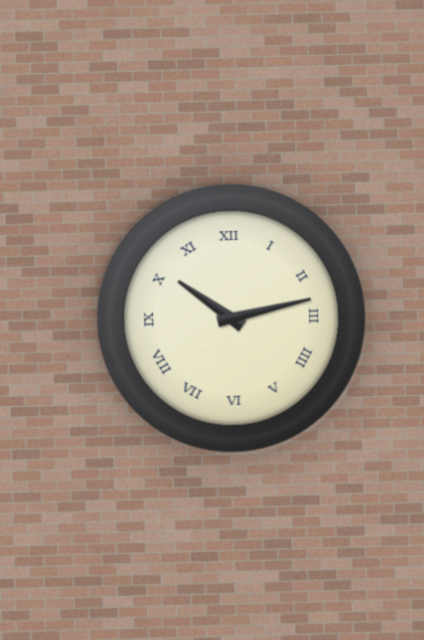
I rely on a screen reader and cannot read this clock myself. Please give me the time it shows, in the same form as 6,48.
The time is 10,13
